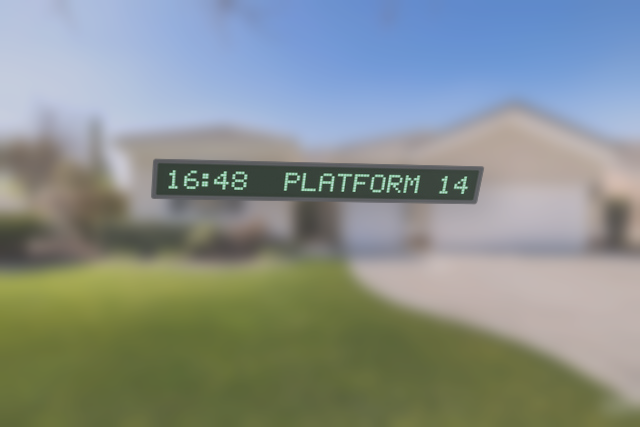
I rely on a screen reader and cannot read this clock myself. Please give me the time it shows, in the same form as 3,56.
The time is 16,48
